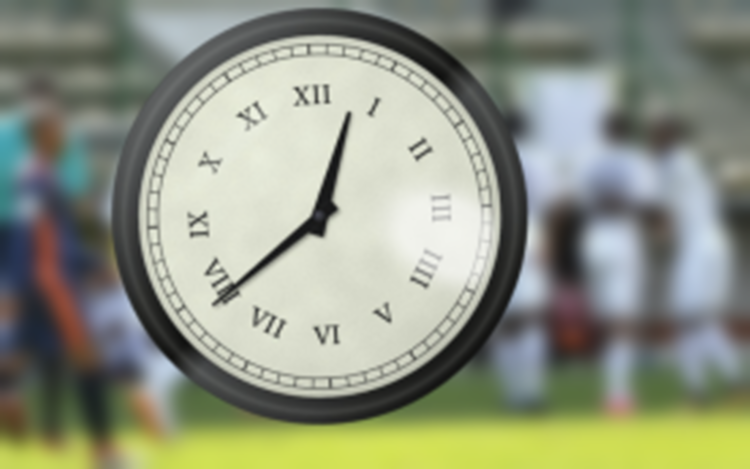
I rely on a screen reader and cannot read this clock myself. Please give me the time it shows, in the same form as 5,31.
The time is 12,39
